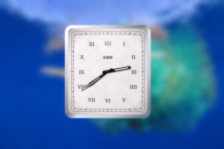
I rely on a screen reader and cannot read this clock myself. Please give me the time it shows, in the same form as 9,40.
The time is 2,39
